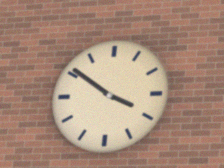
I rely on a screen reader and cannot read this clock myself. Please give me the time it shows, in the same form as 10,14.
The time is 3,51
